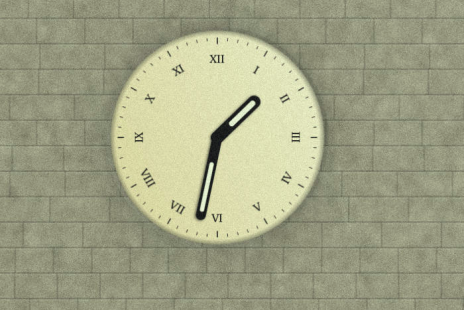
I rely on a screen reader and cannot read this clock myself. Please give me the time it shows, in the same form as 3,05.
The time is 1,32
